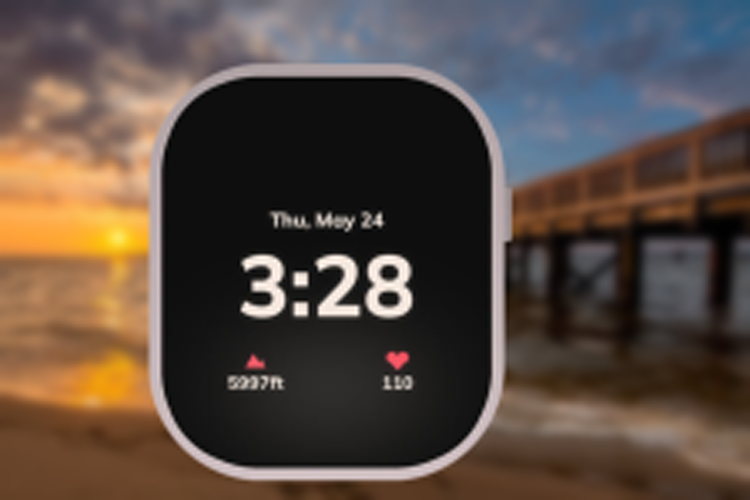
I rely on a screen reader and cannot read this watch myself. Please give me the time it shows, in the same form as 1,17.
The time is 3,28
